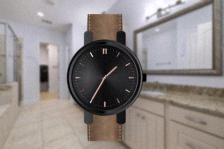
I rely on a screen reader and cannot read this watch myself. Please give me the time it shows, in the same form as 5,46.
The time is 1,35
